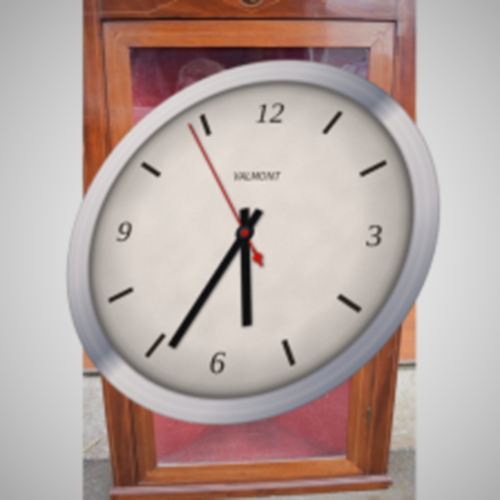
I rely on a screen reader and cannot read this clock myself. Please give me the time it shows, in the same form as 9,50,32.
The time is 5,33,54
